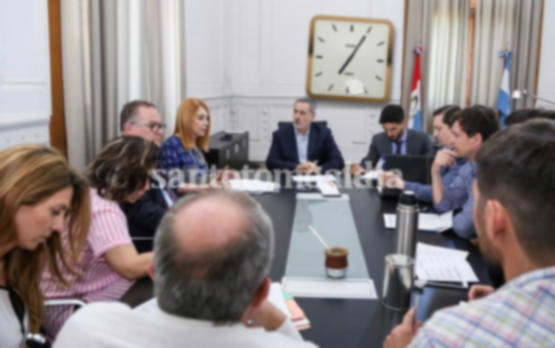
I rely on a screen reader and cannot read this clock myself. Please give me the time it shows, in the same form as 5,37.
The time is 7,05
